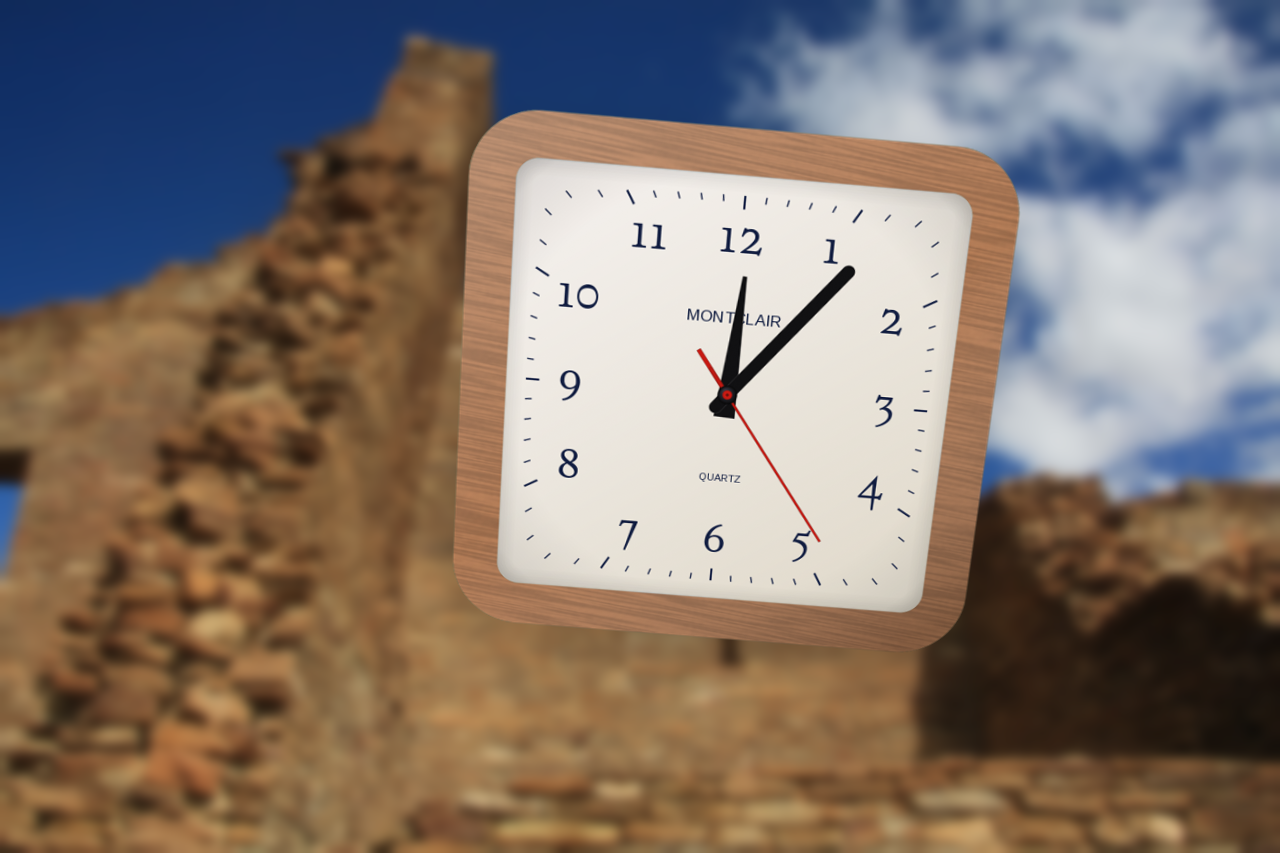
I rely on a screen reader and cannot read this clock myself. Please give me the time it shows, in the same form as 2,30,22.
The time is 12,06,24
